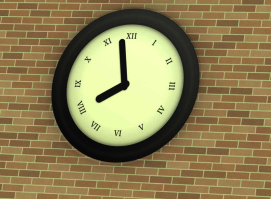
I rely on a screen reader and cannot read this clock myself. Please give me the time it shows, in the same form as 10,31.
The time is 7,58
